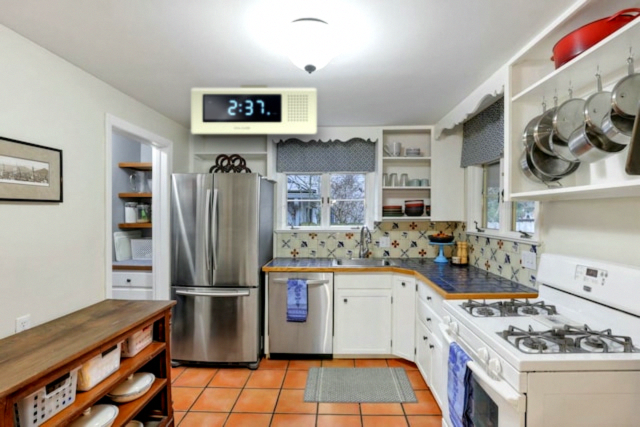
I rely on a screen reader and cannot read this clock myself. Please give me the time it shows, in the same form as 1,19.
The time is 2,37
